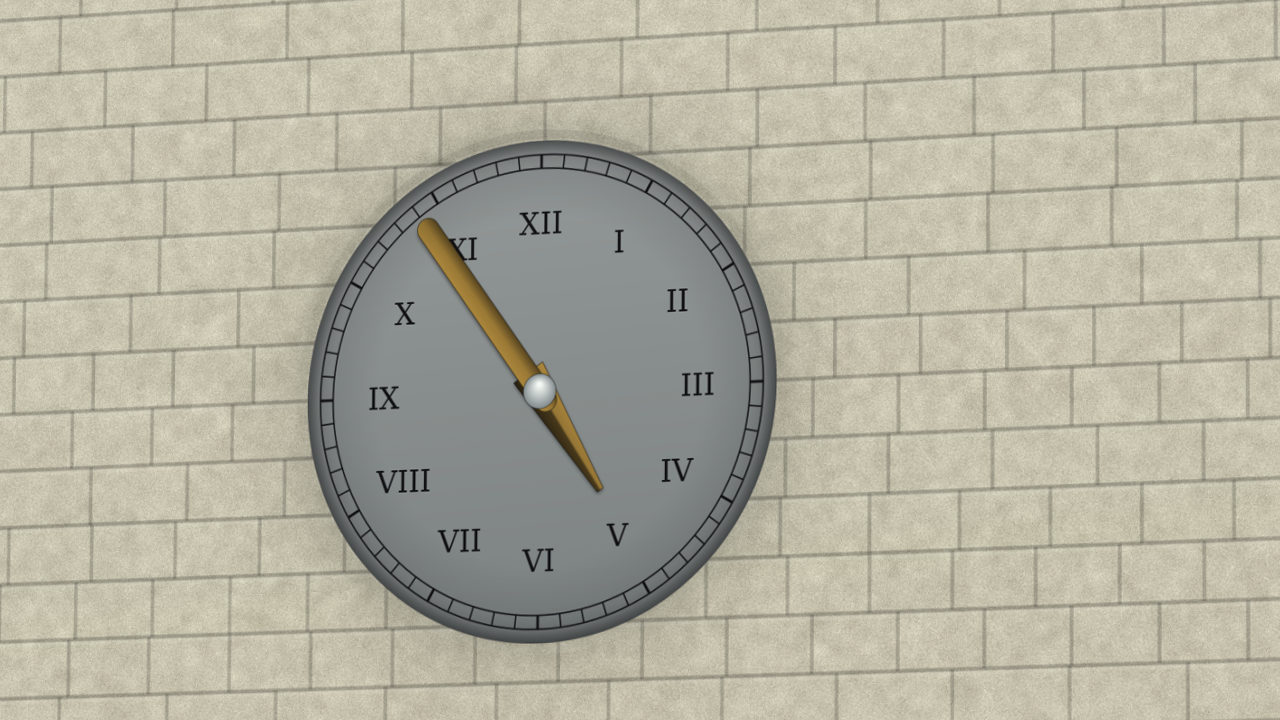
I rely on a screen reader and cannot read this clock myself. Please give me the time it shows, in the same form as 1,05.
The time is 4,54
